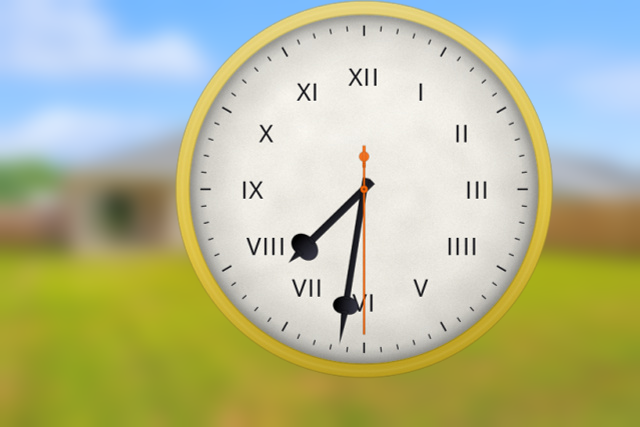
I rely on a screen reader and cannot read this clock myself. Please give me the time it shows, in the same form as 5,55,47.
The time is 7,31,30
